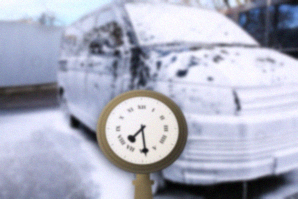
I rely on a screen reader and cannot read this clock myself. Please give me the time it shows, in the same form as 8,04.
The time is 7,29
